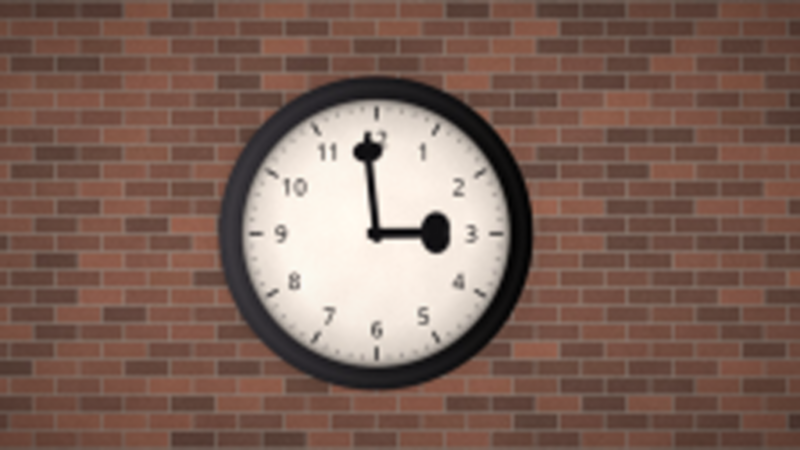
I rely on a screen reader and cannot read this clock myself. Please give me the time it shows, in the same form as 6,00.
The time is 2,59
